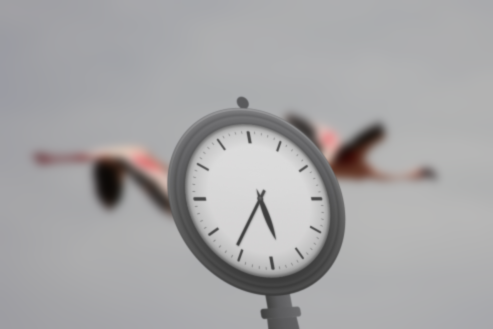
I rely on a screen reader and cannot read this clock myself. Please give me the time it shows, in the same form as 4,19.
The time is 5,36
